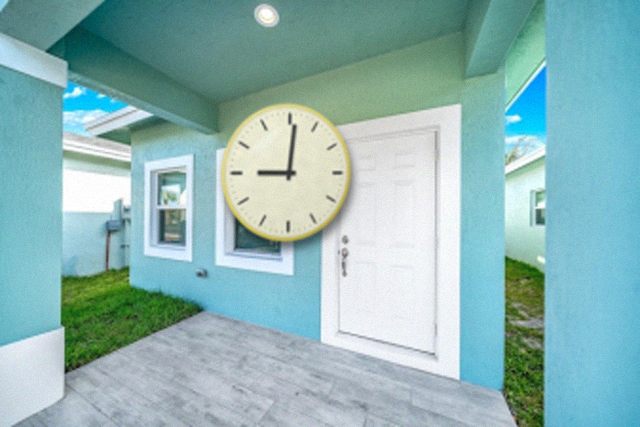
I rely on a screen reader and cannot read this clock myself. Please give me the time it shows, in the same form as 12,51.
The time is 9,01
